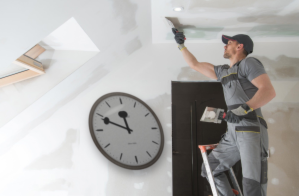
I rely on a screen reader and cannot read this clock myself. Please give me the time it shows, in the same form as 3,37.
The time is 11,49
